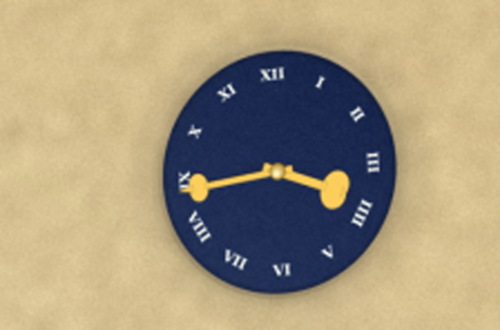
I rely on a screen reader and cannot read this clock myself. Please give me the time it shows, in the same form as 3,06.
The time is 3,44
